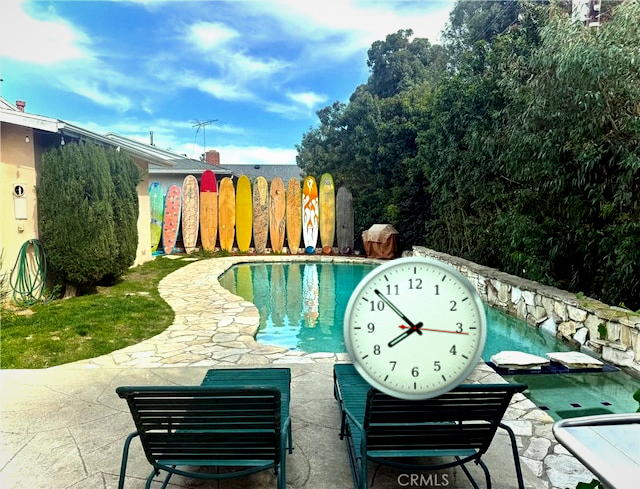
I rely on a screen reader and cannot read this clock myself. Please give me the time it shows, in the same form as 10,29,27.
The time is 7,52,16
